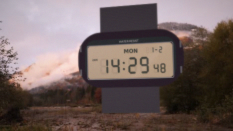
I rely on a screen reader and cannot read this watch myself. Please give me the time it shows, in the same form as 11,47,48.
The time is 14,29,48
